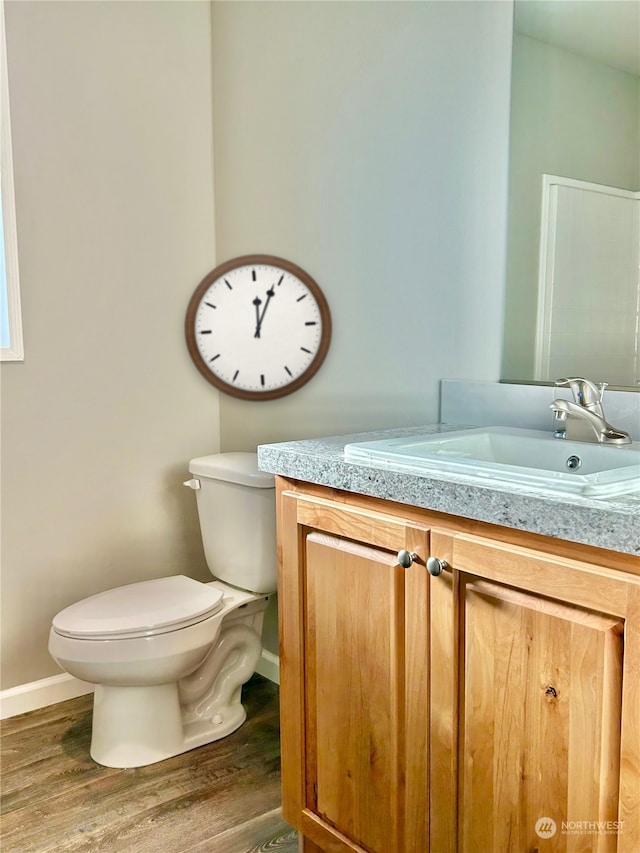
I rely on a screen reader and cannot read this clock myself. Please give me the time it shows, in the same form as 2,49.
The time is 12,04
